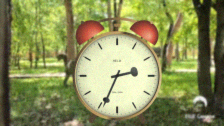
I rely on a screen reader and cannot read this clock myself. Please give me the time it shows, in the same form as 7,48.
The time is 2,34
